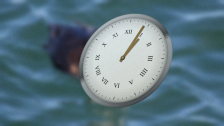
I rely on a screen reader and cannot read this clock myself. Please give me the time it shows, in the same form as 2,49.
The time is 1,04
